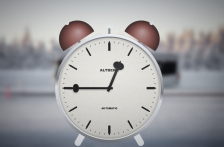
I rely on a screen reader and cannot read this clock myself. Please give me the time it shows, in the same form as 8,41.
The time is 12,45
